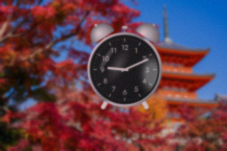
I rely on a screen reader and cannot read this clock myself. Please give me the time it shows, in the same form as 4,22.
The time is 9,11
